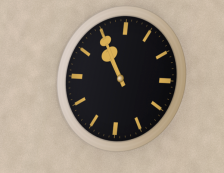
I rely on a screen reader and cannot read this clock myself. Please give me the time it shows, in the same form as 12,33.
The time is 10,55
